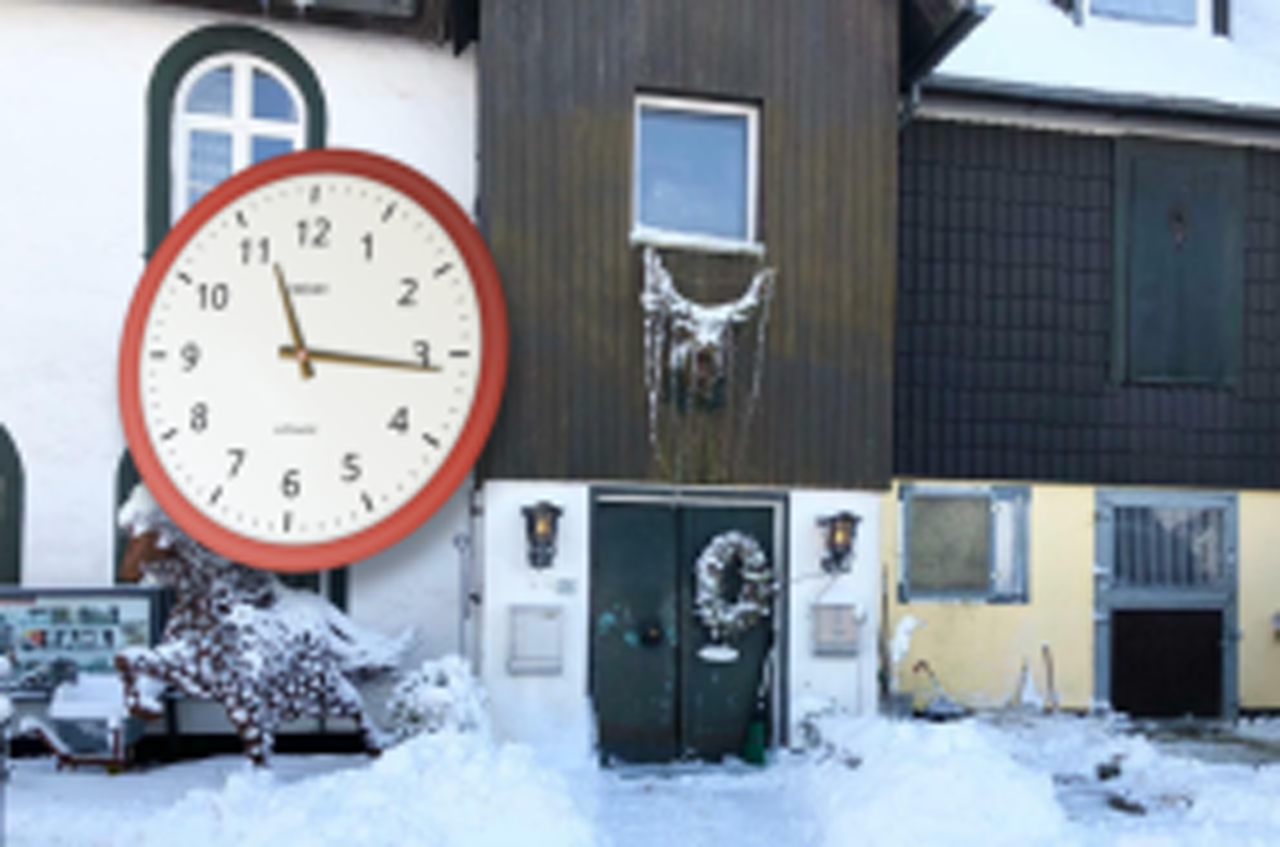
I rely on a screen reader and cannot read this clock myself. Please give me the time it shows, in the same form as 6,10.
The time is 11,16
